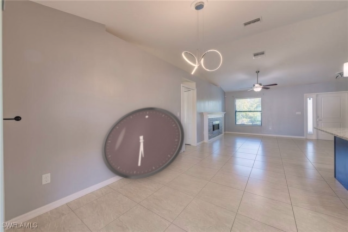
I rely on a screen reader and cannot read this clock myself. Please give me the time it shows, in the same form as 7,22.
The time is 5,29
